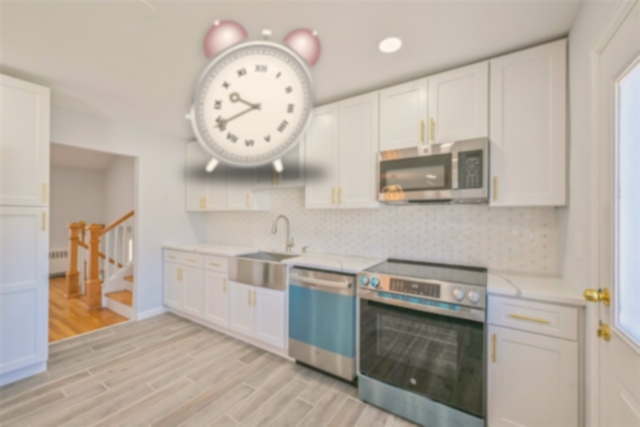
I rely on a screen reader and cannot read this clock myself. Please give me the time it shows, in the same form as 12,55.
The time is 9,40
